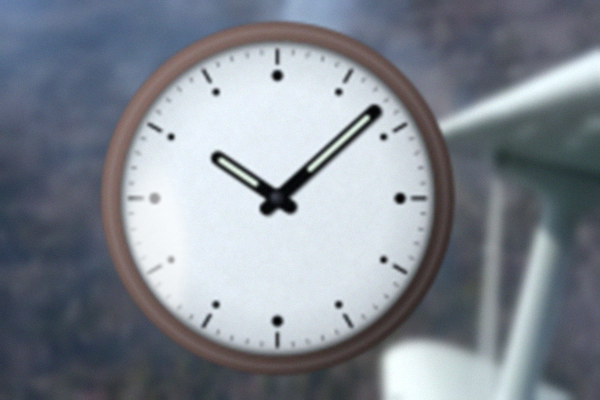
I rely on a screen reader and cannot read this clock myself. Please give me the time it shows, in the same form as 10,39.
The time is 10,08
